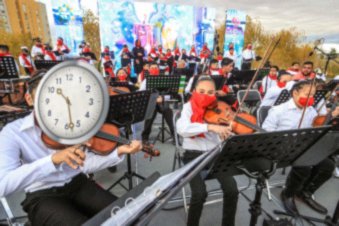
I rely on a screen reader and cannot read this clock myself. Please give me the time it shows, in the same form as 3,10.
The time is 10,28
